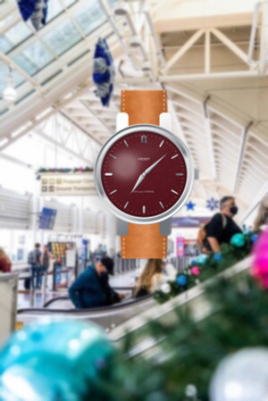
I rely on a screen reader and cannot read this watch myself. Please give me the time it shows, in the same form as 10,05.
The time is 7,08
